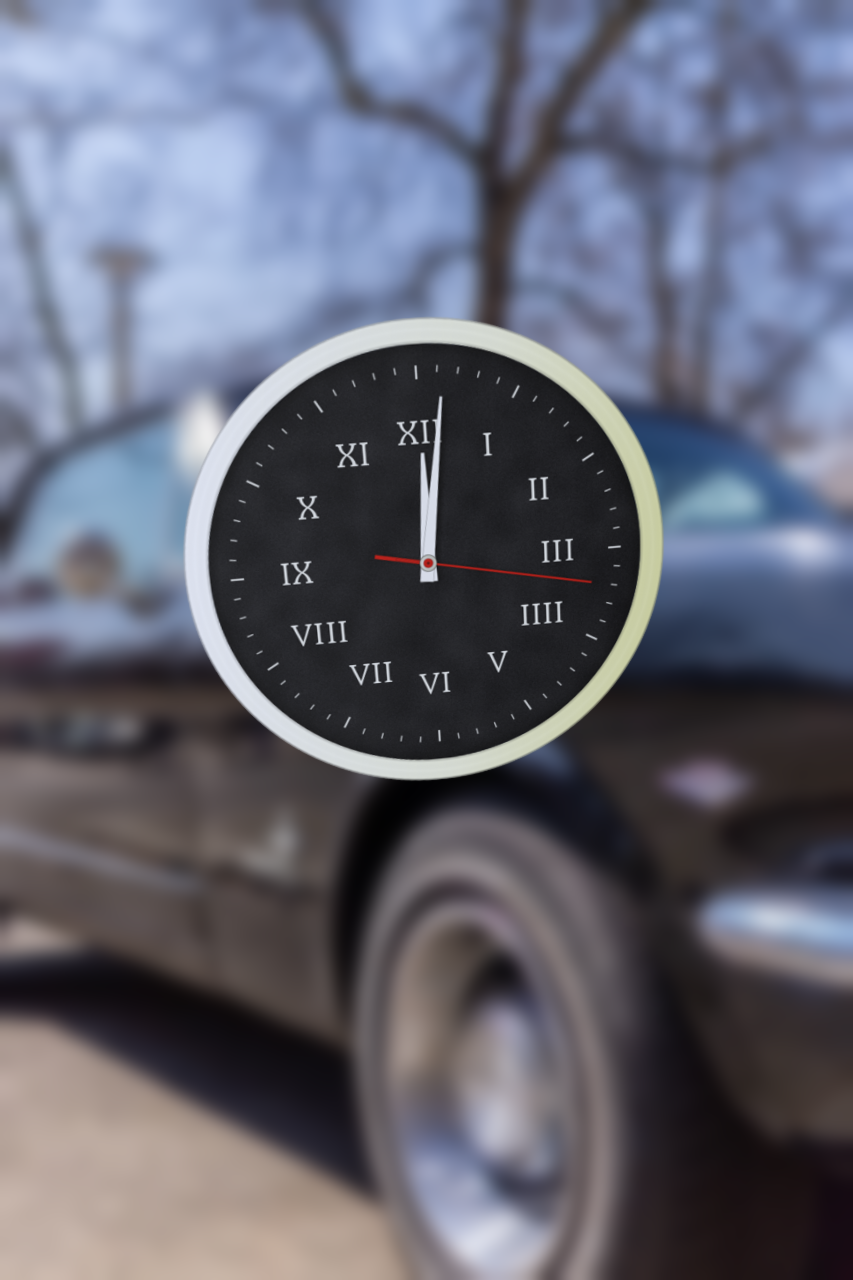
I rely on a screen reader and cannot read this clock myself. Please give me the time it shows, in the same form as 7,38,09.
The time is 12,01,17
